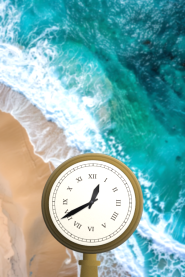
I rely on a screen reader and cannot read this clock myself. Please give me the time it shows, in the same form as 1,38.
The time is 12,40
